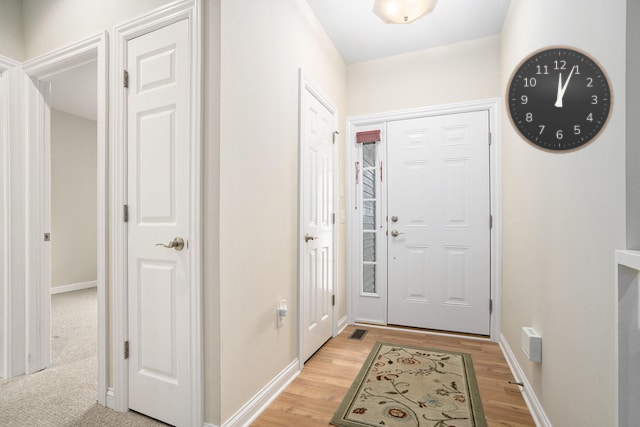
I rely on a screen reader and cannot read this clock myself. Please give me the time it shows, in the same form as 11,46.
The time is 12,04
